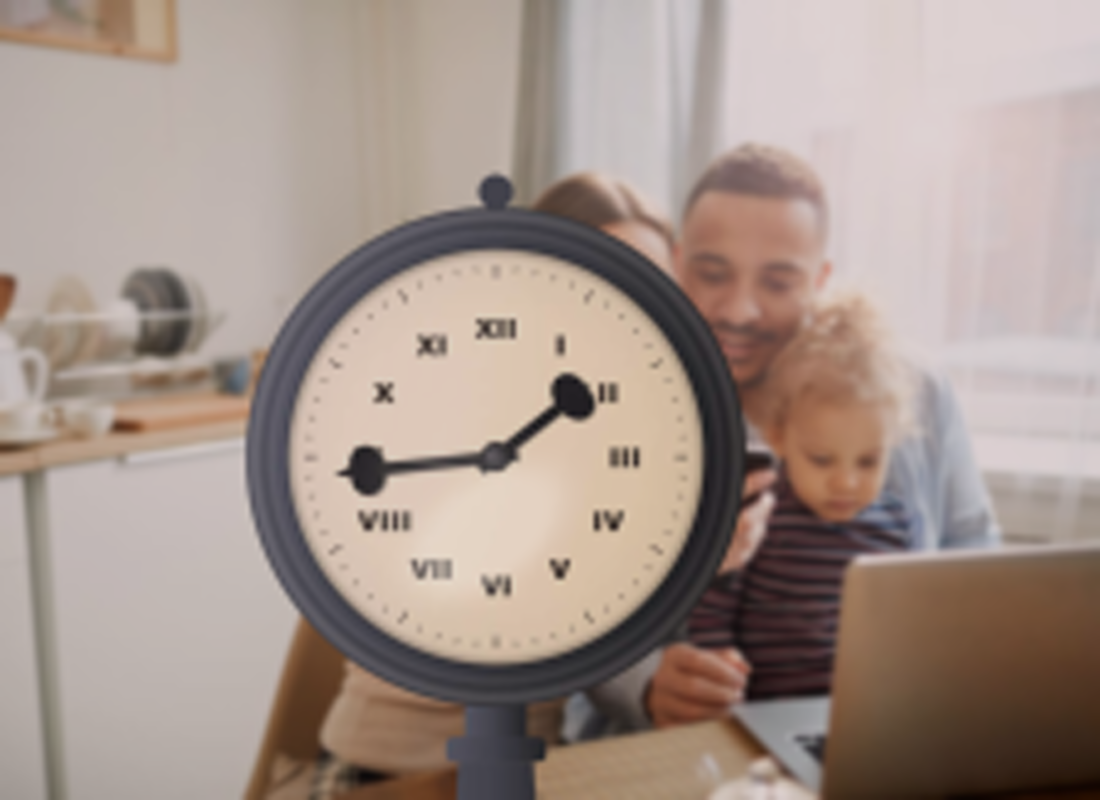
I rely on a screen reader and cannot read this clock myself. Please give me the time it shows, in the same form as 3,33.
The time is 1,44
